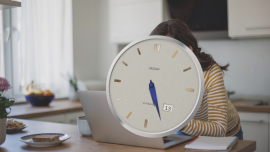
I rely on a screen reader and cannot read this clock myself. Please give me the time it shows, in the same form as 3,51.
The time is 5,26
